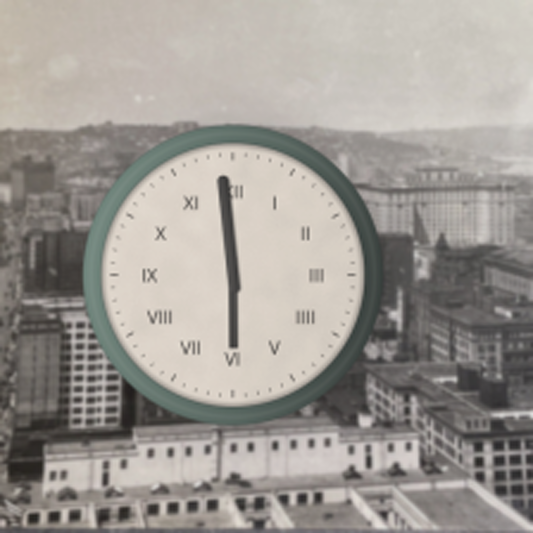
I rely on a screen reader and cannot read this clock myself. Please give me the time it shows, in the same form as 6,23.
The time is 5,59
